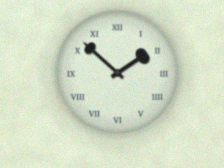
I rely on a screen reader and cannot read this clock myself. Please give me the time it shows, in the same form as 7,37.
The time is 1,52
